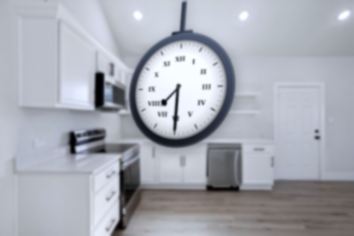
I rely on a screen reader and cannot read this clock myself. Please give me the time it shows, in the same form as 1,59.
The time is 7,30
